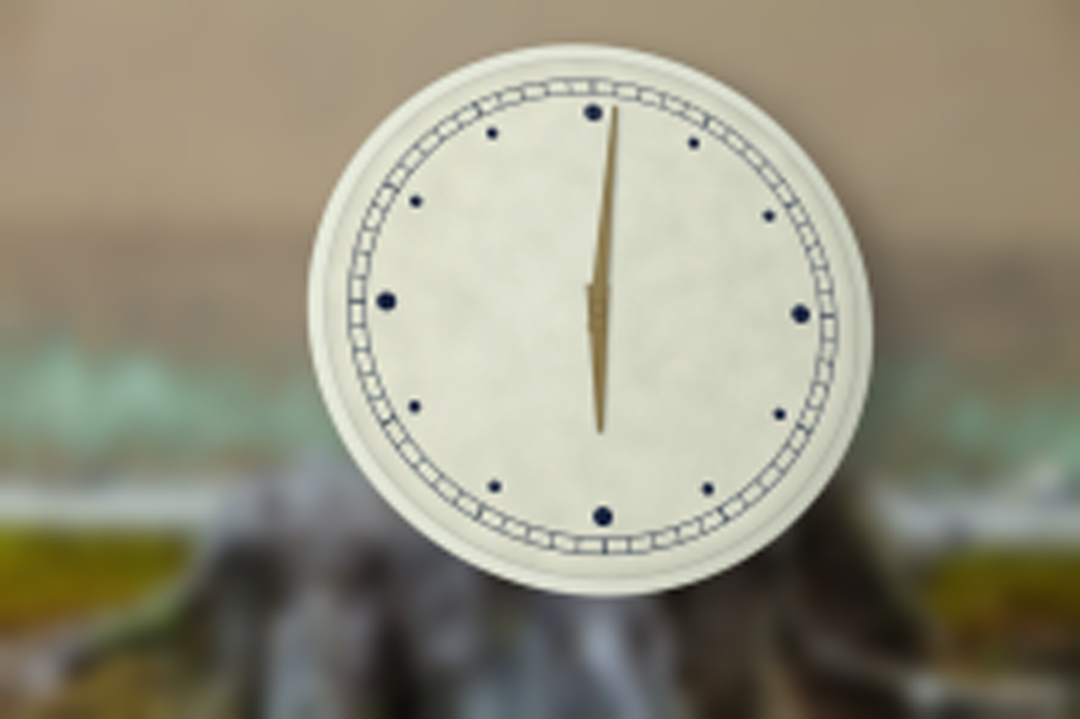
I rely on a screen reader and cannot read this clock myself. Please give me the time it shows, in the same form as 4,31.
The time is 6,01
